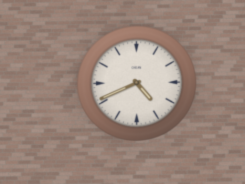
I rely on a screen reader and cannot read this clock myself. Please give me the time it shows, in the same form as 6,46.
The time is 4,41
